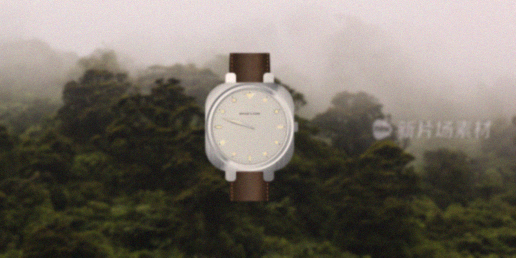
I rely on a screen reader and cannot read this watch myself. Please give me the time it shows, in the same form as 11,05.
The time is 9,48
